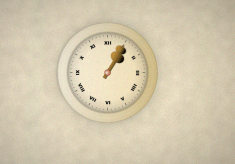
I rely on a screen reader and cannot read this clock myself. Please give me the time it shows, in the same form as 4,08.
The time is 1,05
